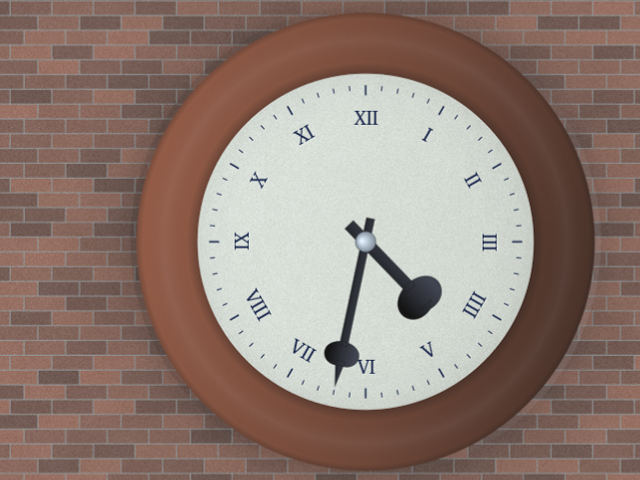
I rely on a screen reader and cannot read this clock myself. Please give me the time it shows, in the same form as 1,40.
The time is 4,32
